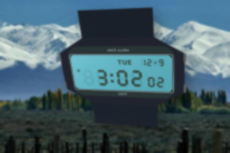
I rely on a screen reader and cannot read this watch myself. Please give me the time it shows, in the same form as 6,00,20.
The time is 3,02,02
